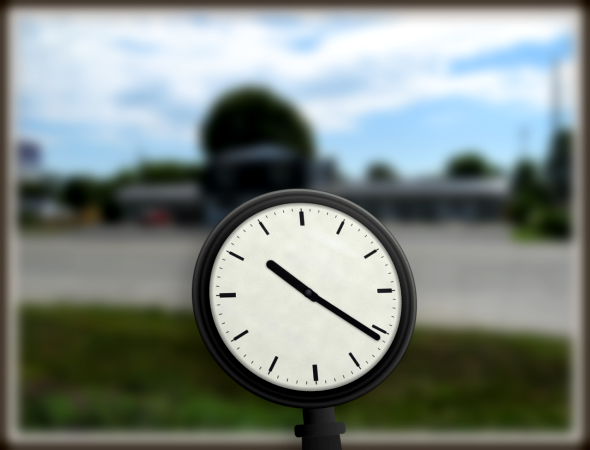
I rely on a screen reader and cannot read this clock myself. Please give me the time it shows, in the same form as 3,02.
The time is 10,21
